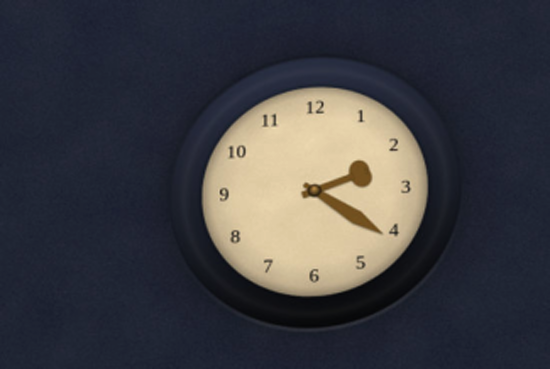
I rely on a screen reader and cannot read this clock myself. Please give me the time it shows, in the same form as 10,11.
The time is 2,21
